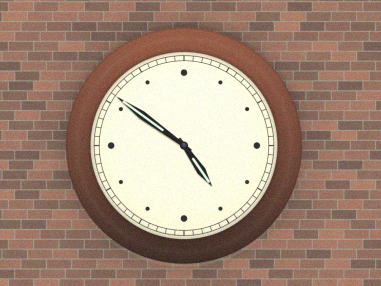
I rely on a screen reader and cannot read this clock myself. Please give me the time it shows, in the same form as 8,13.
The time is 4,51
